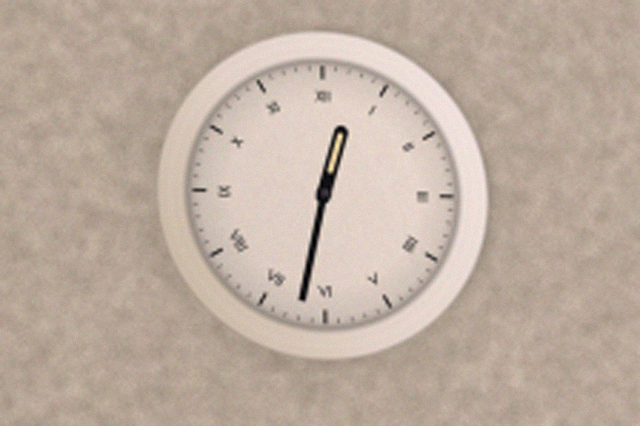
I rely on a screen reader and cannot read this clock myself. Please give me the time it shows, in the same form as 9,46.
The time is 12,32
